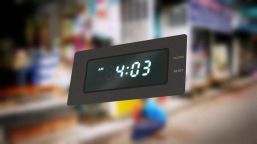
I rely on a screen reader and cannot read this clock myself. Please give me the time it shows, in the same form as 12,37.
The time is 4,03
